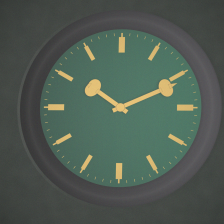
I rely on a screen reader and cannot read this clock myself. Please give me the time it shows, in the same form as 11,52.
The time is 10,11
